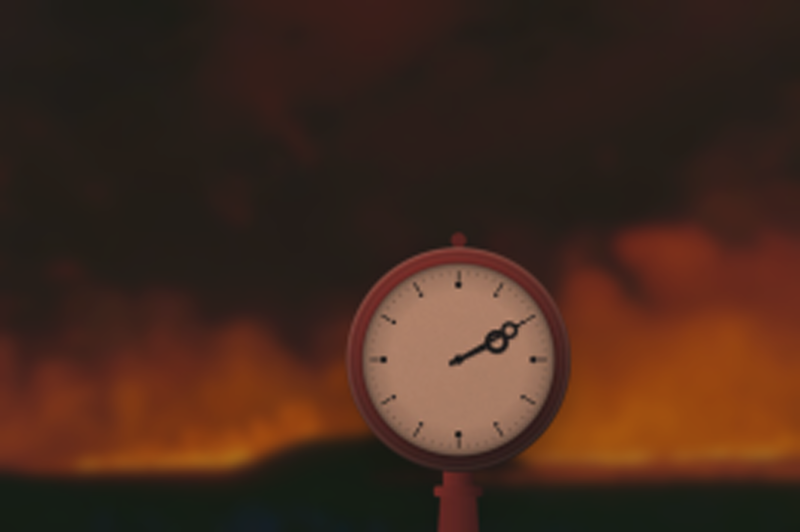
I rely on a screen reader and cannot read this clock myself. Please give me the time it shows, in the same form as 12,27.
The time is 2,10
